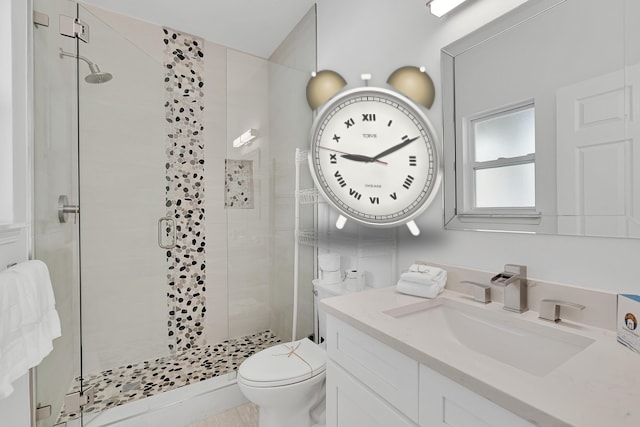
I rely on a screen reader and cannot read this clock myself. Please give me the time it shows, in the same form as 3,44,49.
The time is 9,10,47
